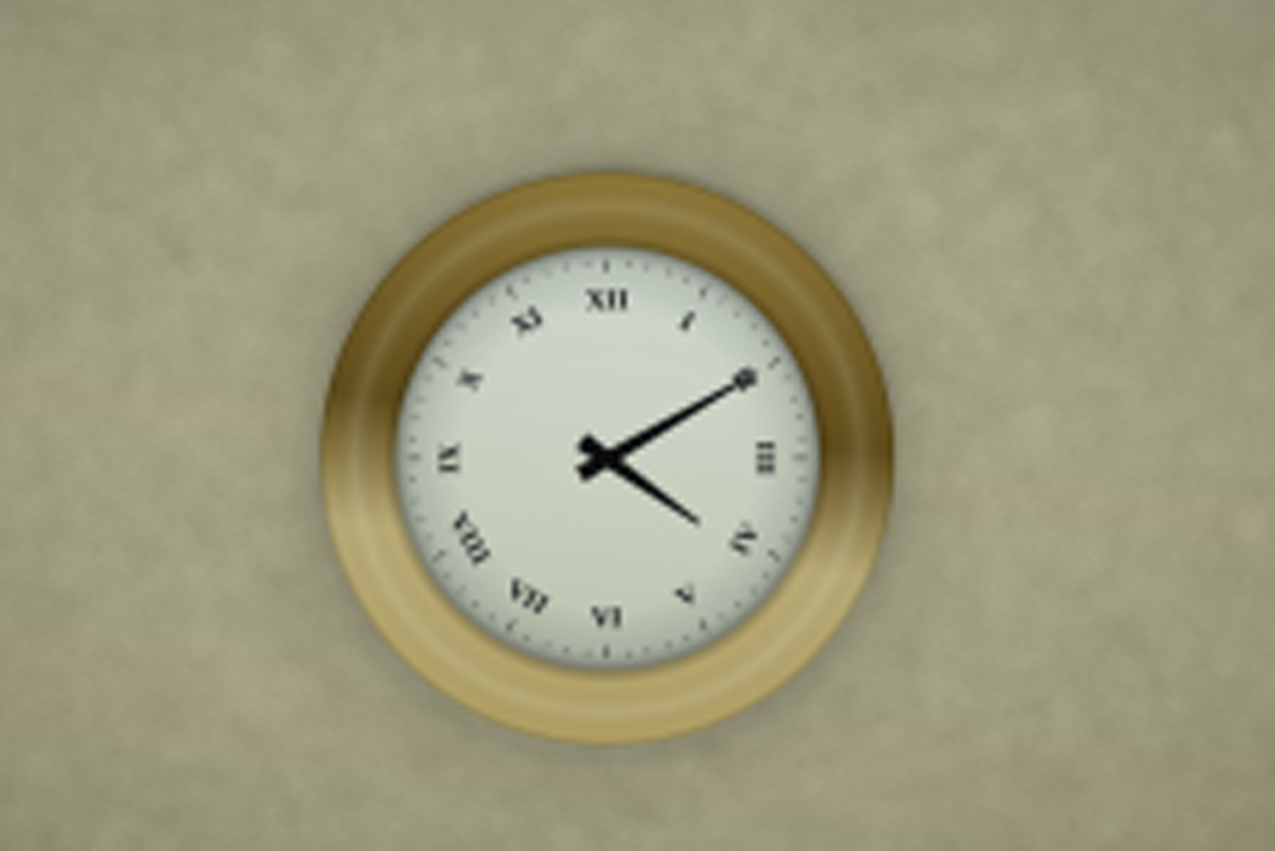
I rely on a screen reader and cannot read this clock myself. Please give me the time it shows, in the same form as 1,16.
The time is 4,10
